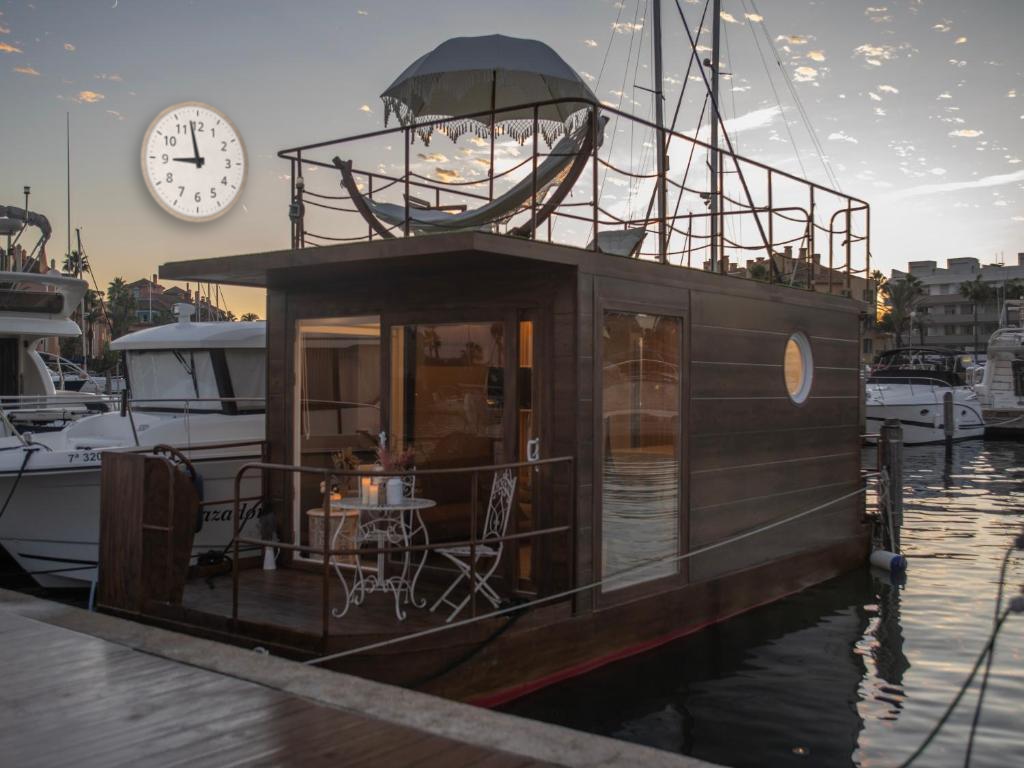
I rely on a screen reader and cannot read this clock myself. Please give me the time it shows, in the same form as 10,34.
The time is 8,58
